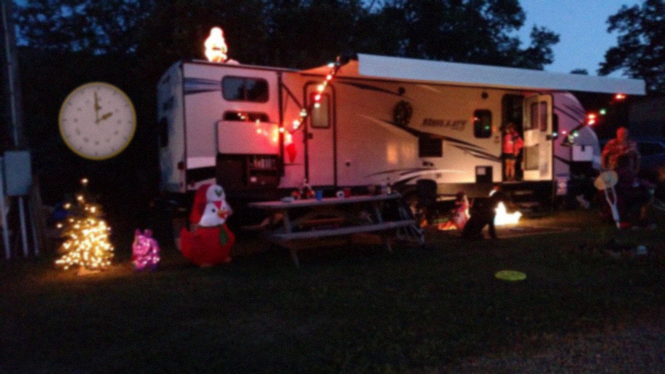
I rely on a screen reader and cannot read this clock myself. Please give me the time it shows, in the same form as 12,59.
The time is 1,59
